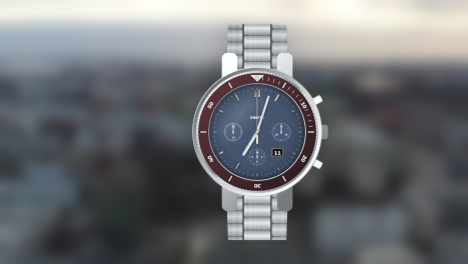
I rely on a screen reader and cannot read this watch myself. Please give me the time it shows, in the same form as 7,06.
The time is 7,03
